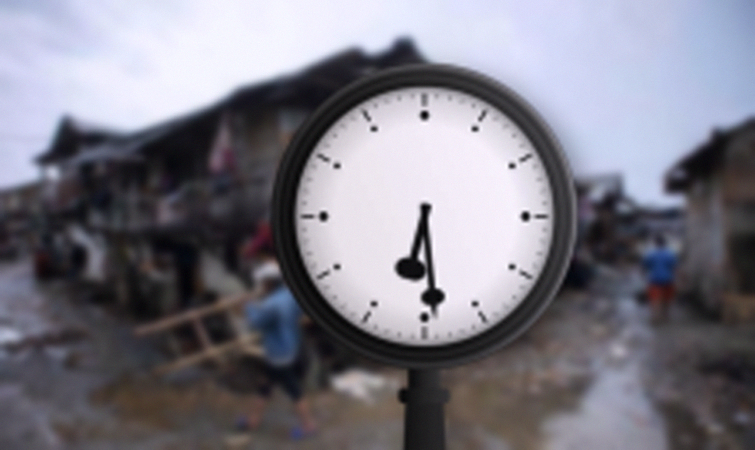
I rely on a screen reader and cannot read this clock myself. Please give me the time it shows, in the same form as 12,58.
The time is 6,29
